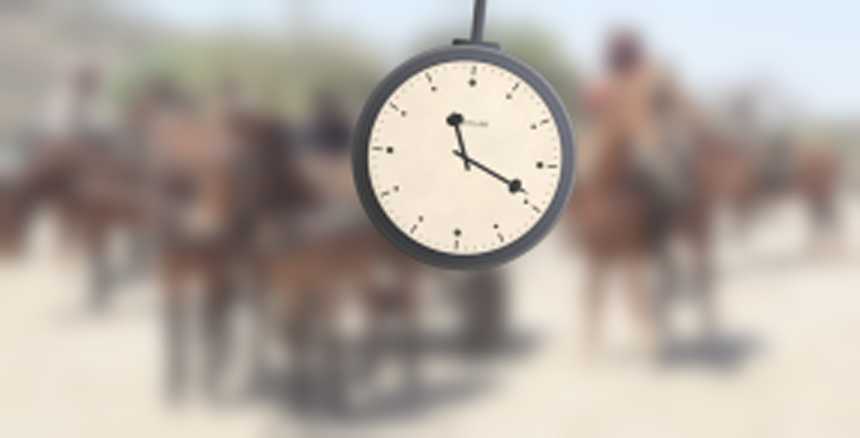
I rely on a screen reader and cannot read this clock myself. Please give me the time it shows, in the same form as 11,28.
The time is 11,19
